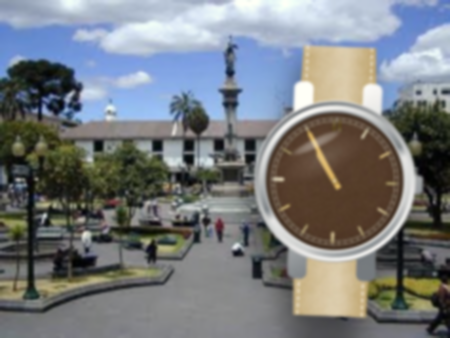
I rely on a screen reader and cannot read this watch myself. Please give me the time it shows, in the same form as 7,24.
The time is 10,55
